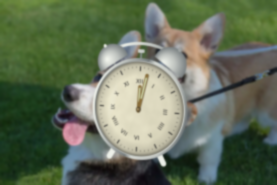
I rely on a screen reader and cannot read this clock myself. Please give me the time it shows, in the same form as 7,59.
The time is 12,02
